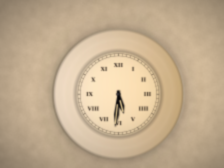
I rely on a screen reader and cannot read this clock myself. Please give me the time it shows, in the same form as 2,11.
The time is 5,31
